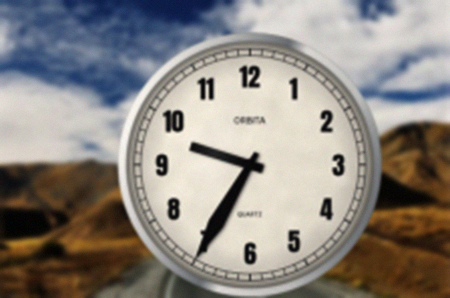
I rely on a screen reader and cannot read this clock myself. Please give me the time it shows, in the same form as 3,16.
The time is 9,35
